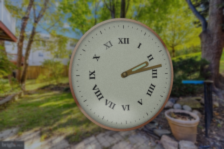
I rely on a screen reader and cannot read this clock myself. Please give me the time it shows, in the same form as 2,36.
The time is 2,13
